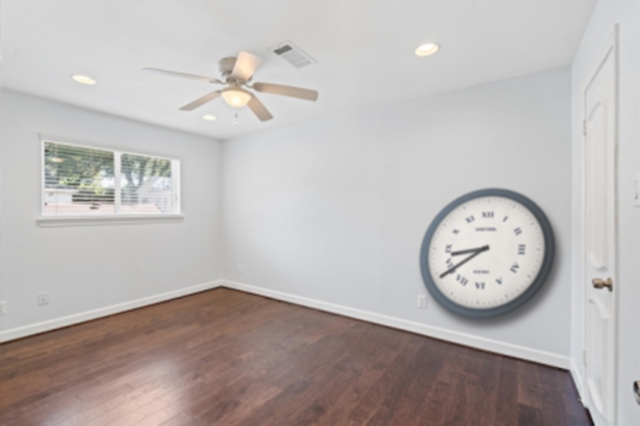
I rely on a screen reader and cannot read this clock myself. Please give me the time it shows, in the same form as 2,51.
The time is 8,39
